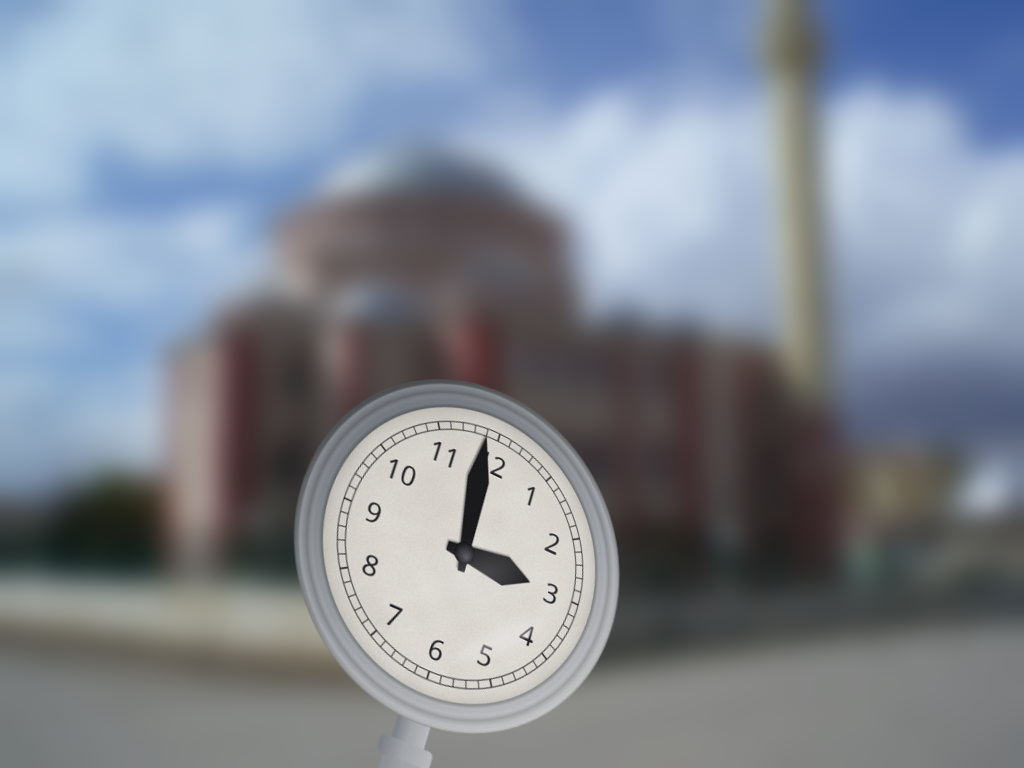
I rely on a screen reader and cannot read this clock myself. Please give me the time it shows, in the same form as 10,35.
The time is 2,59
